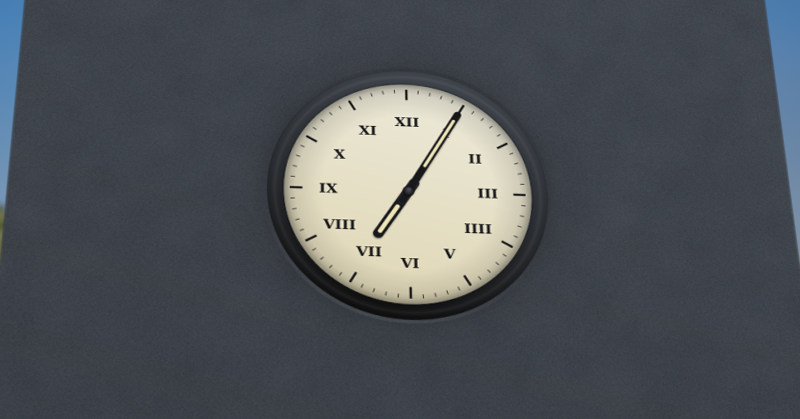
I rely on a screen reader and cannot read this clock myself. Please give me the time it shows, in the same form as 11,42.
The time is 7,05
